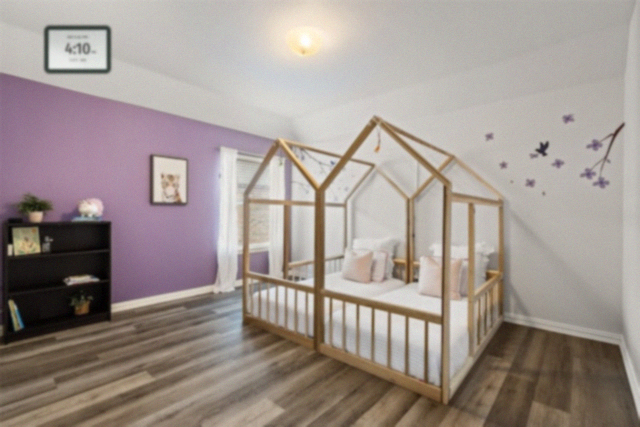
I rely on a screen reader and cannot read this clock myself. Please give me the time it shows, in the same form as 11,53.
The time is 4,10
